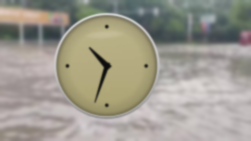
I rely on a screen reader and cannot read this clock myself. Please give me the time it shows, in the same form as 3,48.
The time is 10,33
